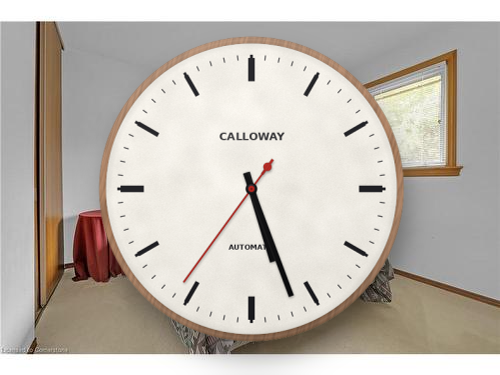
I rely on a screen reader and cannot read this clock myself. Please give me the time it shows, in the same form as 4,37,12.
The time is 5,26,36
